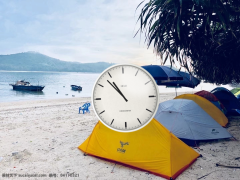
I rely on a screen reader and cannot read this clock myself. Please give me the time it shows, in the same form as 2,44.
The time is 10,53
